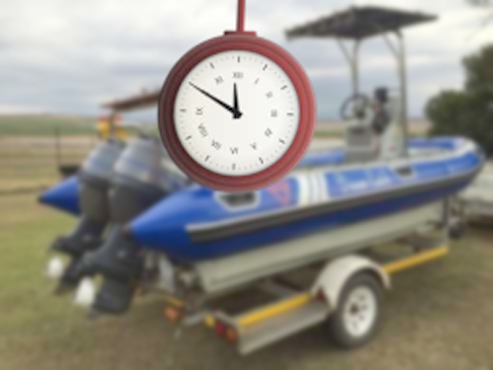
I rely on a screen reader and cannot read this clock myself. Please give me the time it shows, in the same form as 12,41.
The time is 11,50
